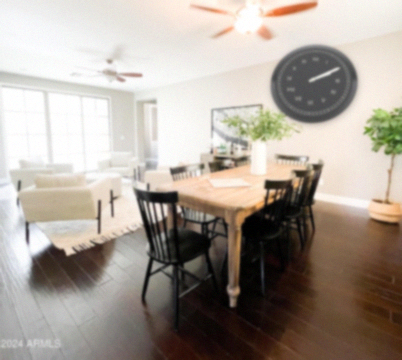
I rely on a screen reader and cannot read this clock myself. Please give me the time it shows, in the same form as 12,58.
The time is 2,10
